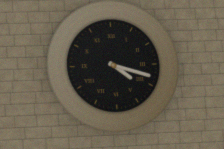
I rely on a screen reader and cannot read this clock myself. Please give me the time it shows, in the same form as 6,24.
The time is 4,18
